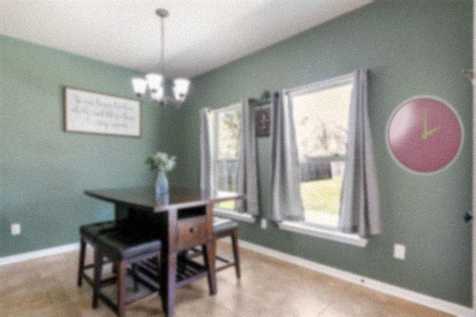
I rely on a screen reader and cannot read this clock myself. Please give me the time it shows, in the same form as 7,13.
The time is 2,00
